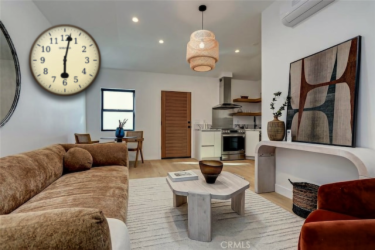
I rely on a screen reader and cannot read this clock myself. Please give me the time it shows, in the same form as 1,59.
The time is 6,02
